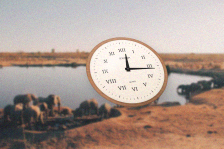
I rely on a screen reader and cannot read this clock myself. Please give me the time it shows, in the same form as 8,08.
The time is 12,16
